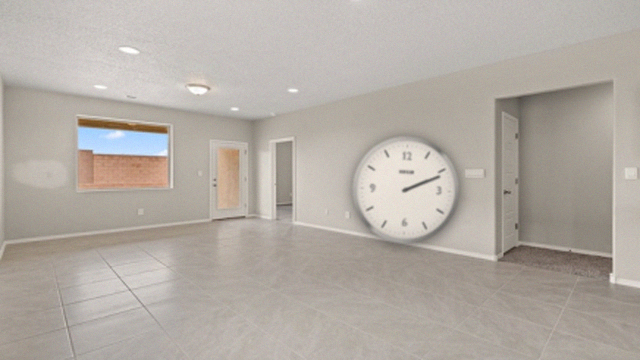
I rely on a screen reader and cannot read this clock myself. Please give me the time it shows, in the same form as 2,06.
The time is 2,11
